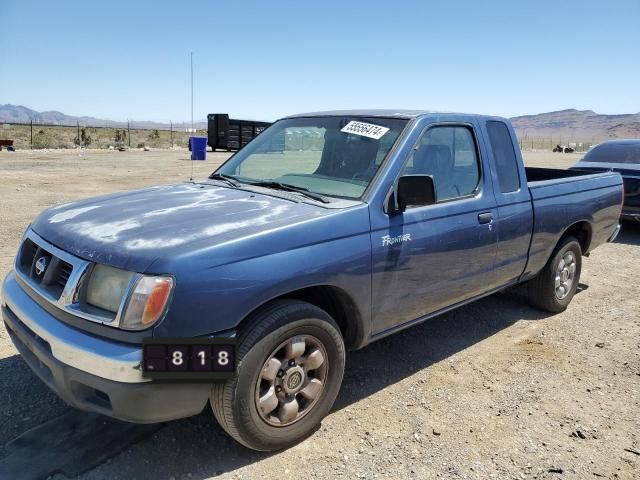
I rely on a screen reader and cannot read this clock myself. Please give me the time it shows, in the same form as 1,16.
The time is 8,18
